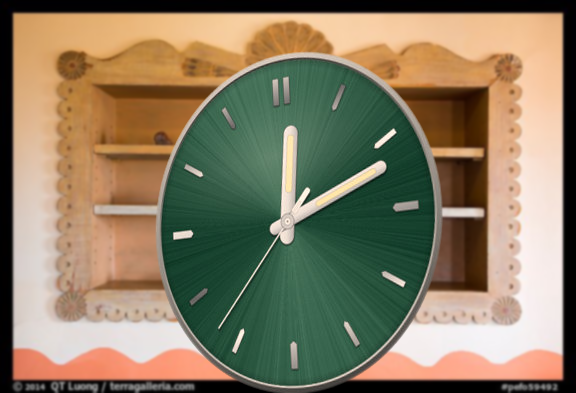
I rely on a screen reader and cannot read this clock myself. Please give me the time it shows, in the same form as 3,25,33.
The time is 12,11,37
